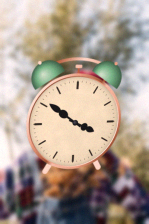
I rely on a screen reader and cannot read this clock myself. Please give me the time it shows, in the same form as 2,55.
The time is 3,51
